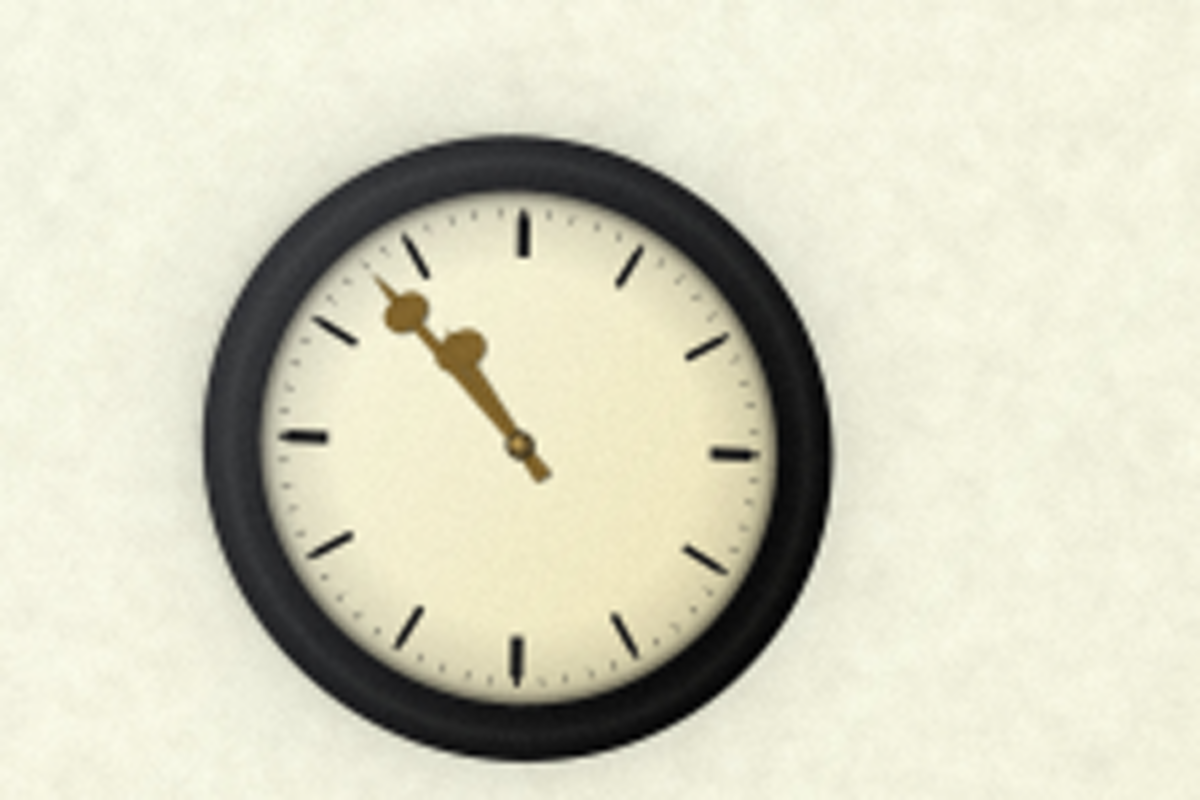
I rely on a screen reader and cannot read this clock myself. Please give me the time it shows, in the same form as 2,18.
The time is 10,53
